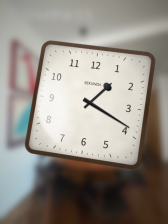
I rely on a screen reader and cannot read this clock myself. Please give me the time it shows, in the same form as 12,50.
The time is 1,19
